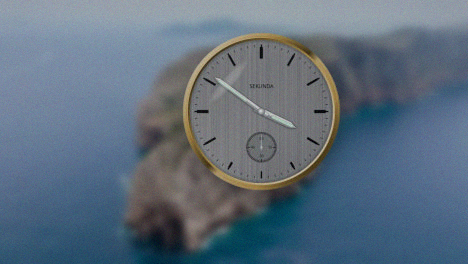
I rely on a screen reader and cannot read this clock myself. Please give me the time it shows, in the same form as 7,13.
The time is 3,51
